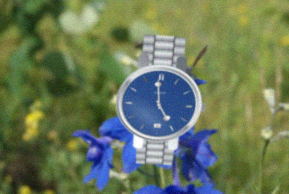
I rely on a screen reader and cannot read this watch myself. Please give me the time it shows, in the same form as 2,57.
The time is 4,59
